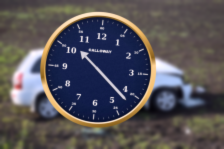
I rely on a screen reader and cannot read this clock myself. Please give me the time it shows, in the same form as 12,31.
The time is 10,22
